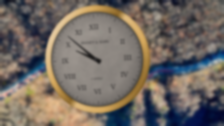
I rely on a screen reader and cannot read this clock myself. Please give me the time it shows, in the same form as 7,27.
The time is 9,52
